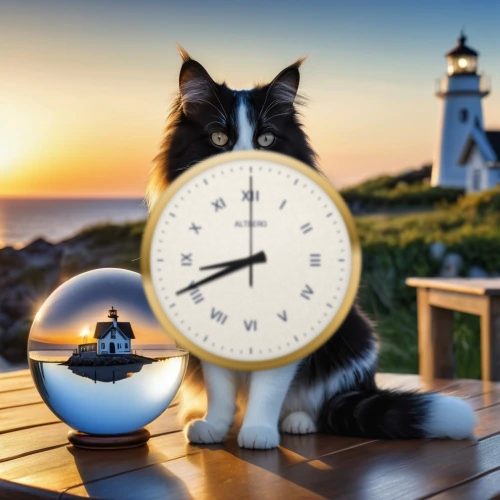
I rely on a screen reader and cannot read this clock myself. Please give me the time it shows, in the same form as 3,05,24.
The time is 8,41,00
